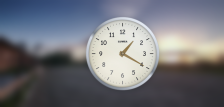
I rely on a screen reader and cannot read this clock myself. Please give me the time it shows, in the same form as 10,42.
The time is 1,20
